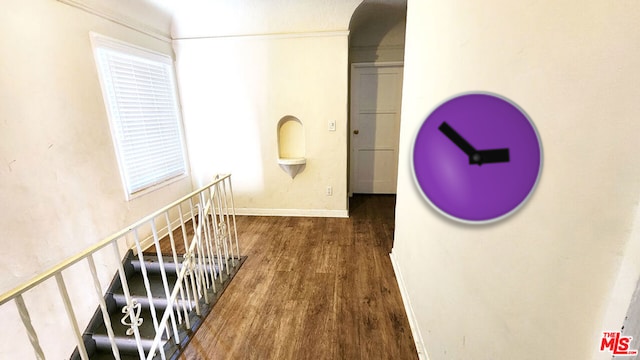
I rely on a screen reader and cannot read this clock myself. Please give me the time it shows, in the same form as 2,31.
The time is 2,52
